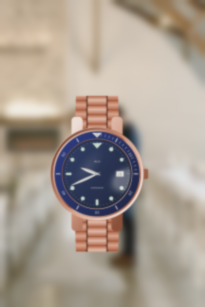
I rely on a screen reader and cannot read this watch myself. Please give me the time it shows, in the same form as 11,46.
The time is 9,41
